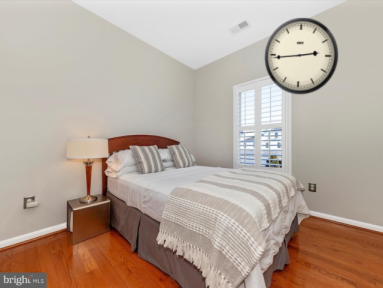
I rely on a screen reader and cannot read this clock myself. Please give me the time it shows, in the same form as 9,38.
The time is 2,44
